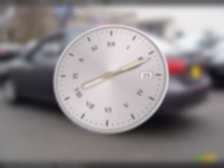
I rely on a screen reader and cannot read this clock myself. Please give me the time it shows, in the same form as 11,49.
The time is 8,11
